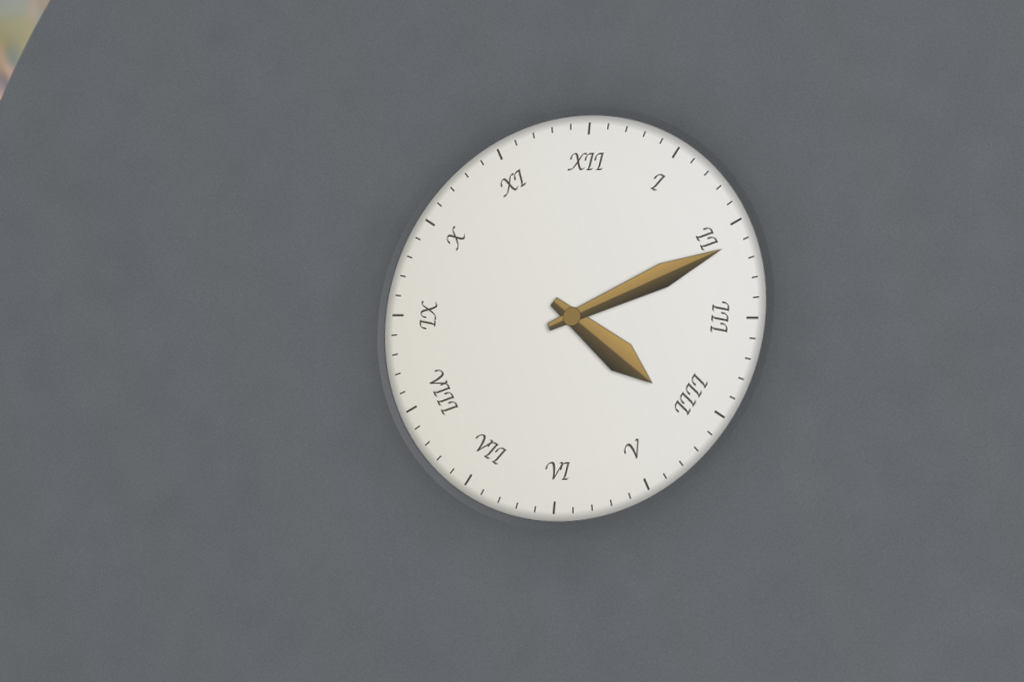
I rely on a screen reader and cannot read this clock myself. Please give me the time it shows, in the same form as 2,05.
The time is 4,11
